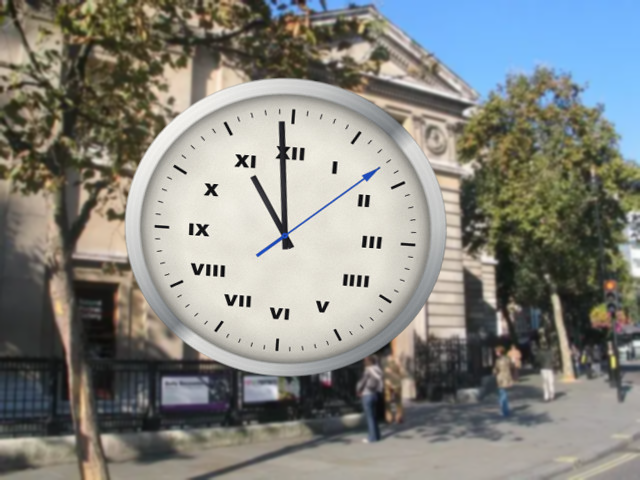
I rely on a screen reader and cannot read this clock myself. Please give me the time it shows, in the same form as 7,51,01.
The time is 10,59,08
